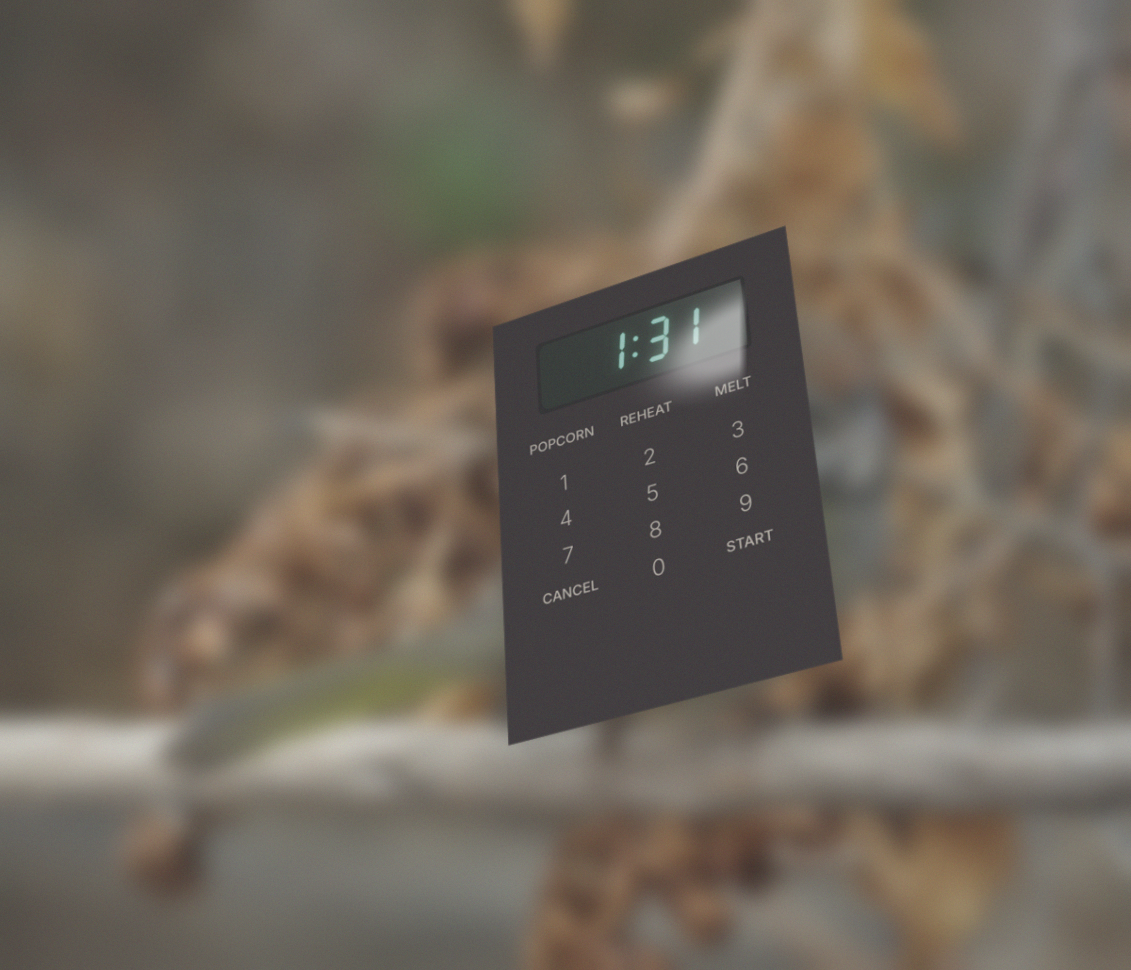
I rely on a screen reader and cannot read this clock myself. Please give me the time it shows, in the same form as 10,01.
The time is 1,31
